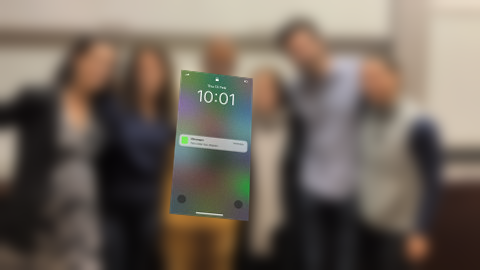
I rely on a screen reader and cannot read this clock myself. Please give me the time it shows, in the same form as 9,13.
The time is 10,01
